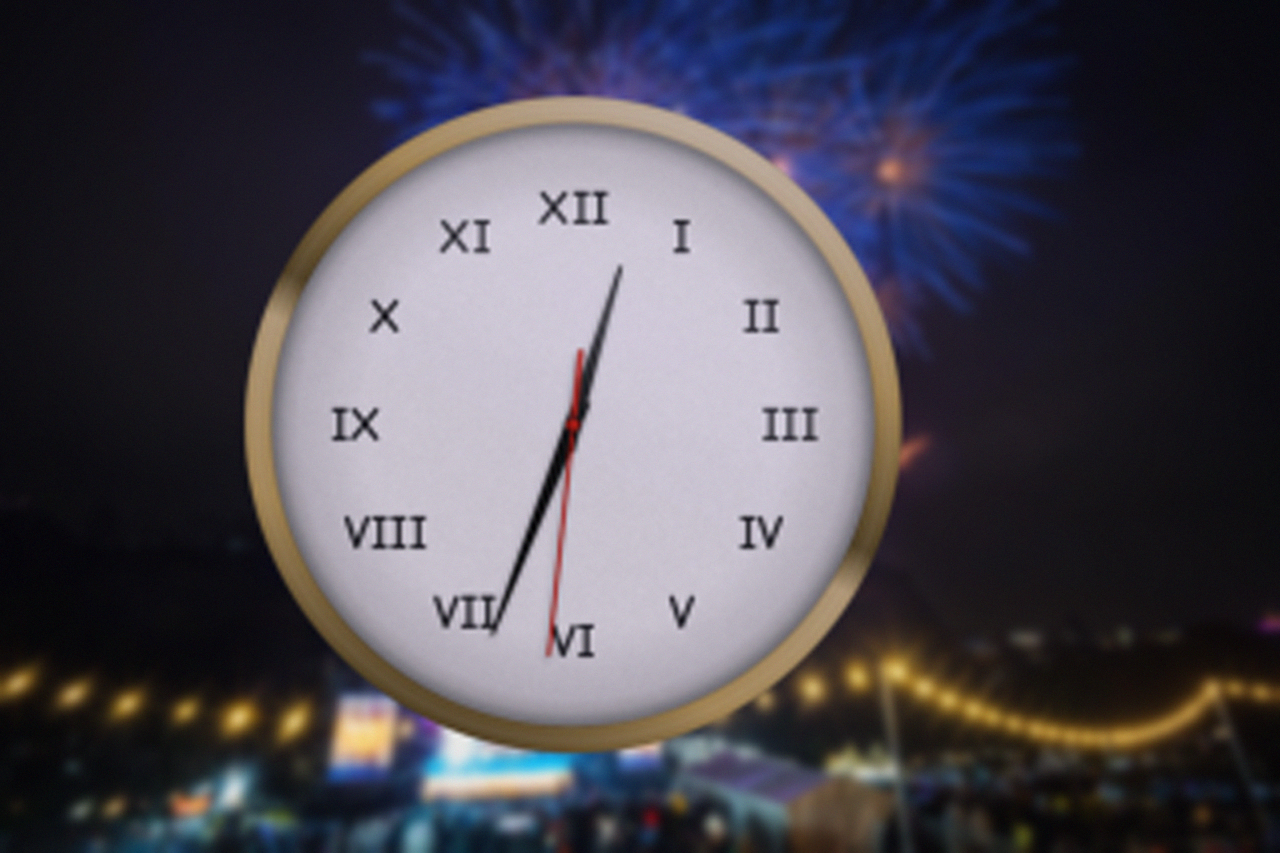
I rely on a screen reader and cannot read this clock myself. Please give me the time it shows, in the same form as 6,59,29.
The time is 12,33,31
